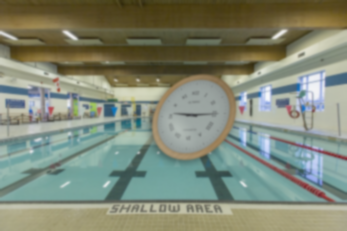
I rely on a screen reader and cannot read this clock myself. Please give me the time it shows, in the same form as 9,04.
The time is 9,15
